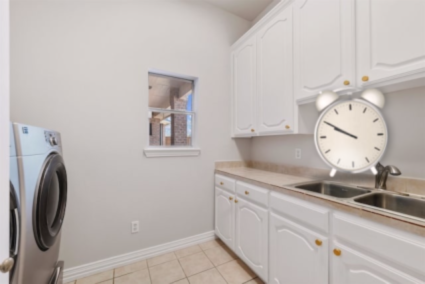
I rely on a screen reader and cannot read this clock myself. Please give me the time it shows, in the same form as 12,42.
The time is 9,50
